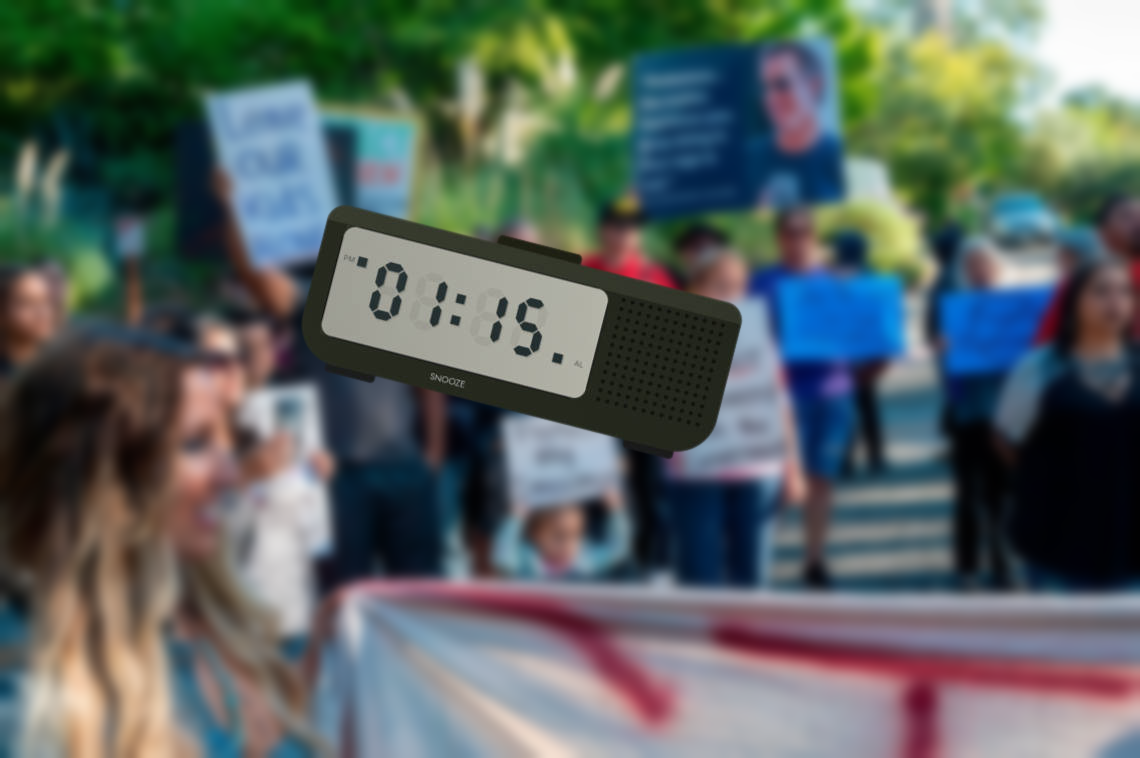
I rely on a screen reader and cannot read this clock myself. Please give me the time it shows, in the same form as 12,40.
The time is 1,15
